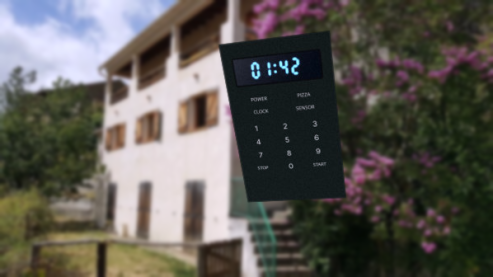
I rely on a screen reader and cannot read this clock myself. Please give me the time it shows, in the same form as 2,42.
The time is 1,42
